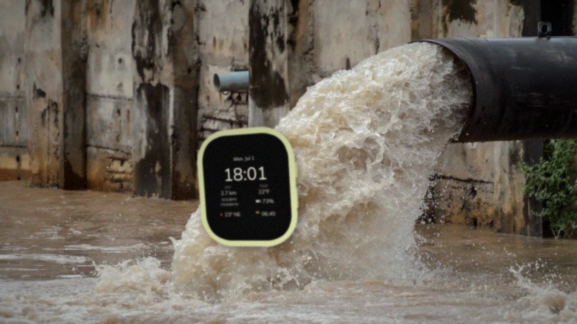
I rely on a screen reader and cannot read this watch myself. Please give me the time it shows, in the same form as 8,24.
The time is 18,01
